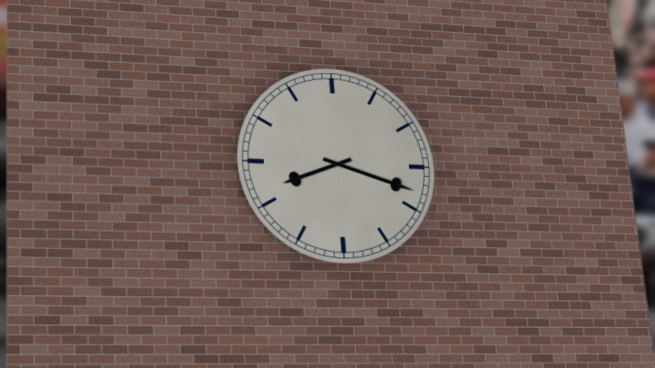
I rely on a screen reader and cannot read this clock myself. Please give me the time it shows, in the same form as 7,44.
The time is 8,18
